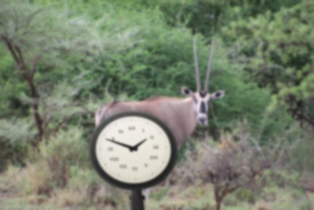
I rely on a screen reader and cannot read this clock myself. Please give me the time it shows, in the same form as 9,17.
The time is 1,49
